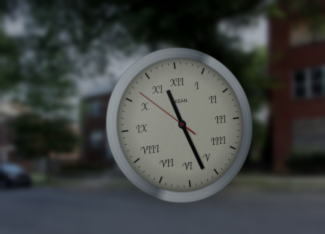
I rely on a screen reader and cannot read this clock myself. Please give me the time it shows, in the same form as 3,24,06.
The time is 11,26,52
